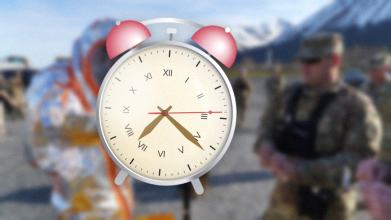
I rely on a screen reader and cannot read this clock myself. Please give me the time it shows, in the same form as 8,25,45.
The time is 7,21,14
